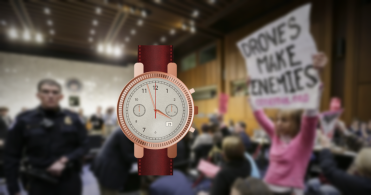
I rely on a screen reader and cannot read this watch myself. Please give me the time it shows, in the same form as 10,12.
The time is 3,57
